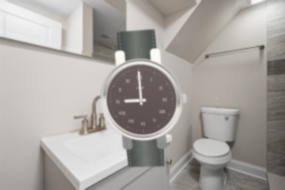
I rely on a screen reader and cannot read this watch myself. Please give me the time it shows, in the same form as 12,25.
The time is 9,00
